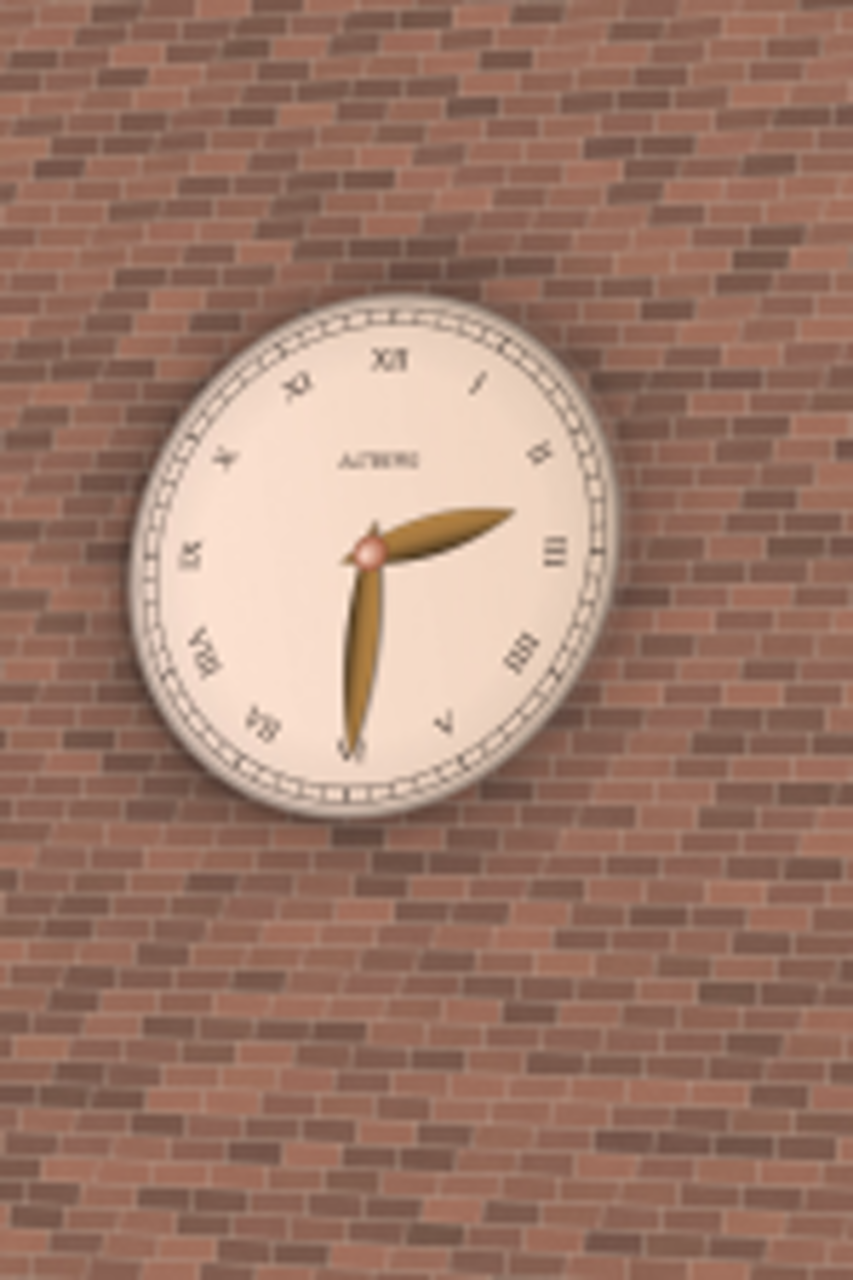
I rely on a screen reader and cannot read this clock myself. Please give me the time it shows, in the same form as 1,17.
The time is 2,30
